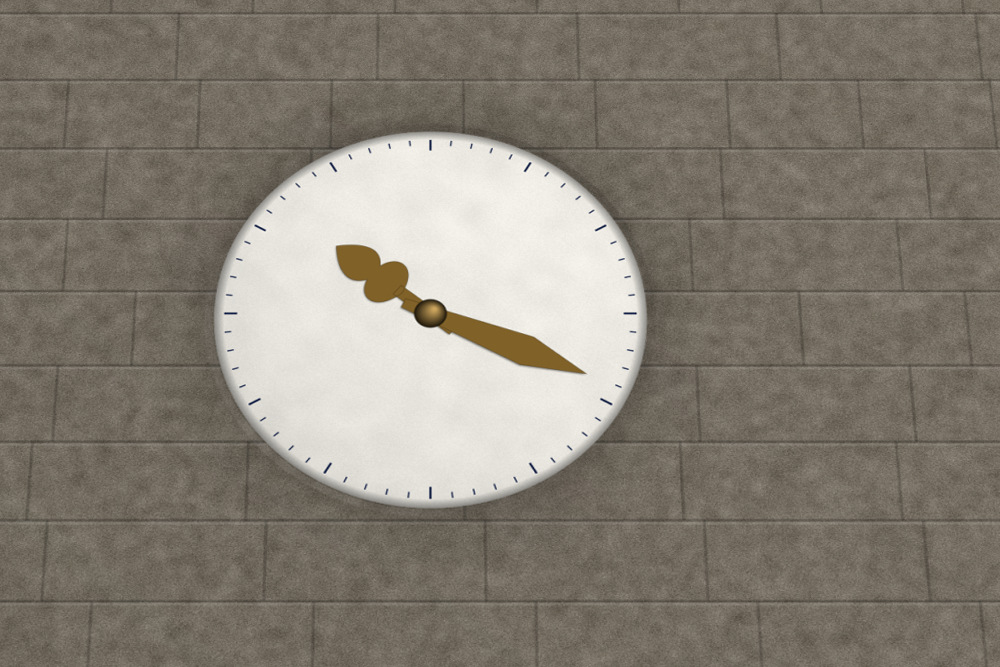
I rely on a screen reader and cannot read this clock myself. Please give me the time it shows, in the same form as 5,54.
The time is 10,19
